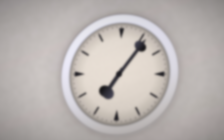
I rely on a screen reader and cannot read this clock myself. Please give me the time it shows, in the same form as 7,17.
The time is 7,06
